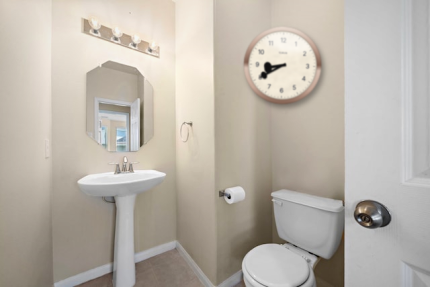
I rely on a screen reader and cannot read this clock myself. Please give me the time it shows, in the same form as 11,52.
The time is 8,40
